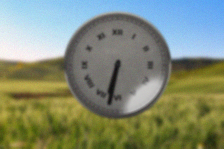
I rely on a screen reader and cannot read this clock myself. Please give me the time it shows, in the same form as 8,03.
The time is 6,32
